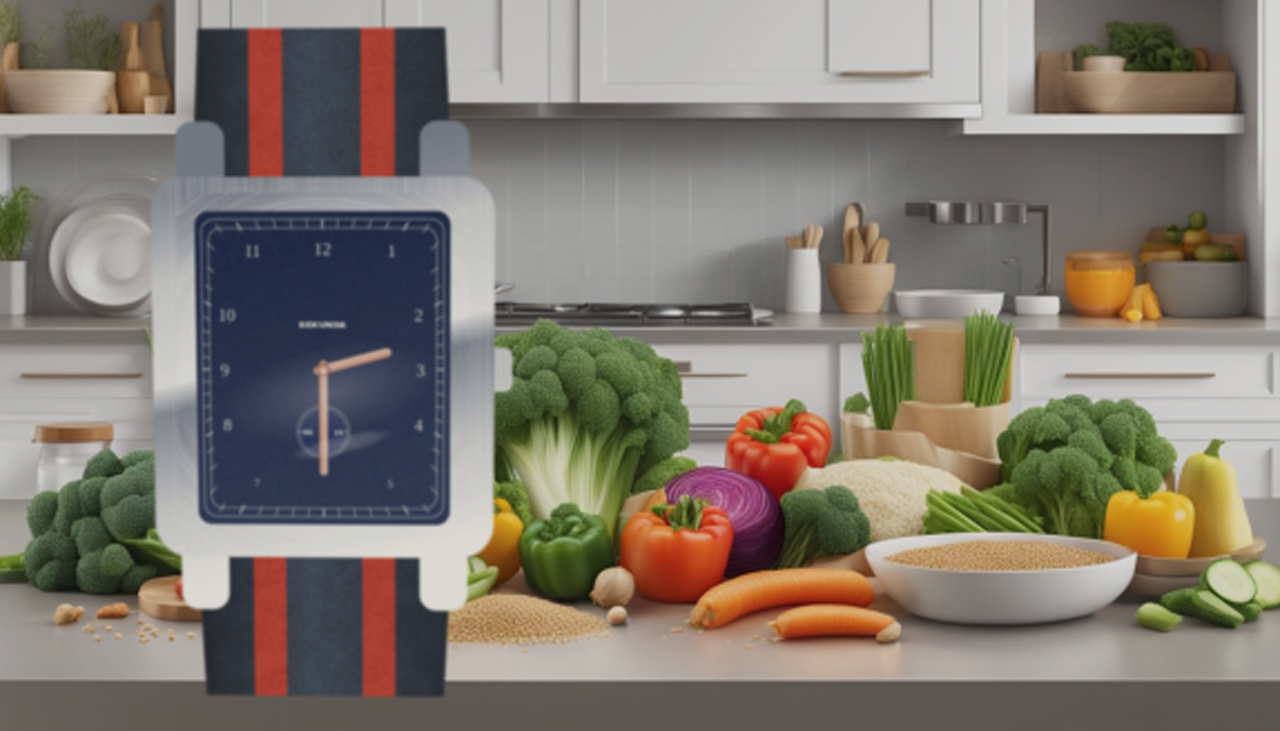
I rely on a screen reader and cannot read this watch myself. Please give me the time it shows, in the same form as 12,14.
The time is 2,30
